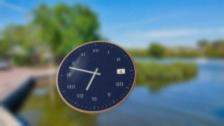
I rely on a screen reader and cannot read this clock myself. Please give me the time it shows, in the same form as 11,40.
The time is 6,48
